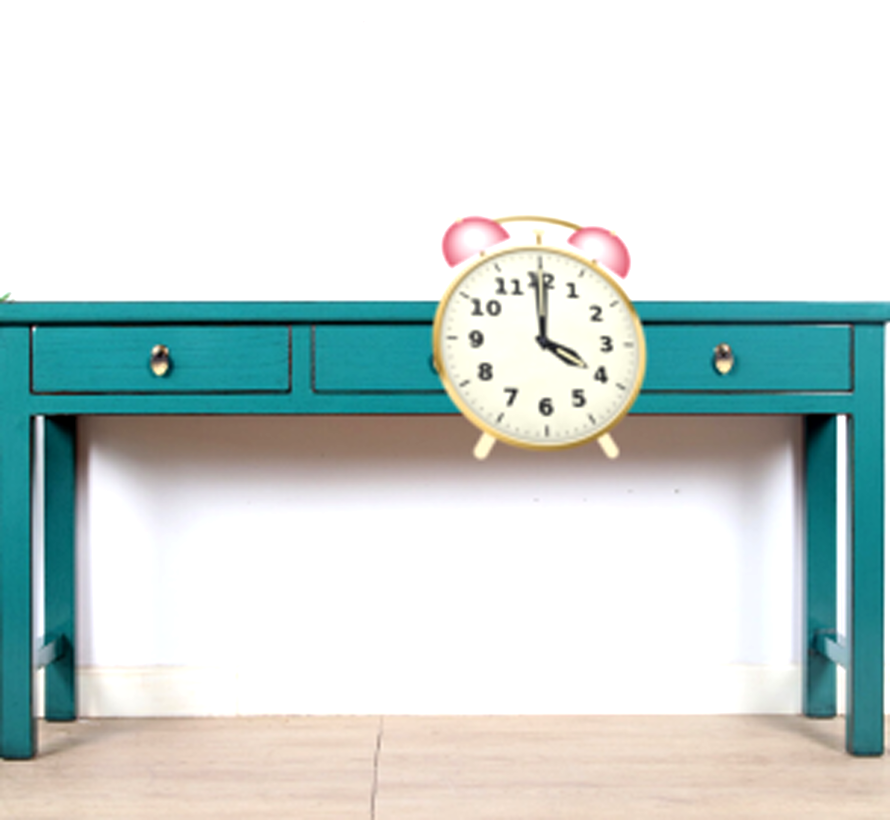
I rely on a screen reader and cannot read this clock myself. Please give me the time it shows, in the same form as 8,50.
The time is 4,00
